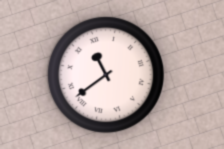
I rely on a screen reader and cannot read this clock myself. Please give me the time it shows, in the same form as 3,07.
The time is 11,42
